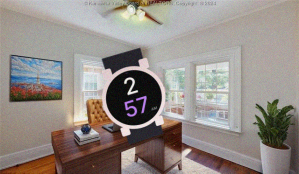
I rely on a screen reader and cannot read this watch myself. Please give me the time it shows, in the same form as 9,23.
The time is 2,57
